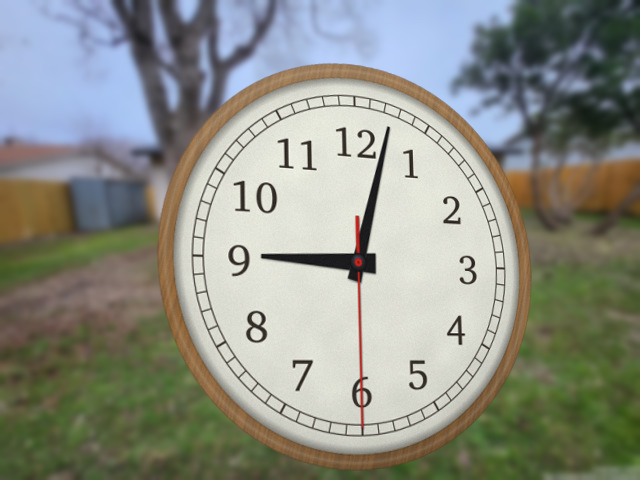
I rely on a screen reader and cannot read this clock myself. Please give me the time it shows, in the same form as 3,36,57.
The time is 9,02,30
